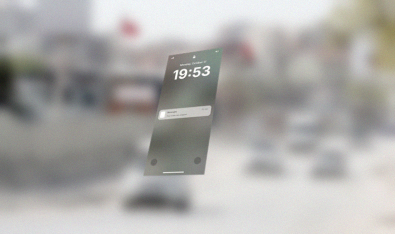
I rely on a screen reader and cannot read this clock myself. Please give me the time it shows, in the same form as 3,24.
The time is 19,53
